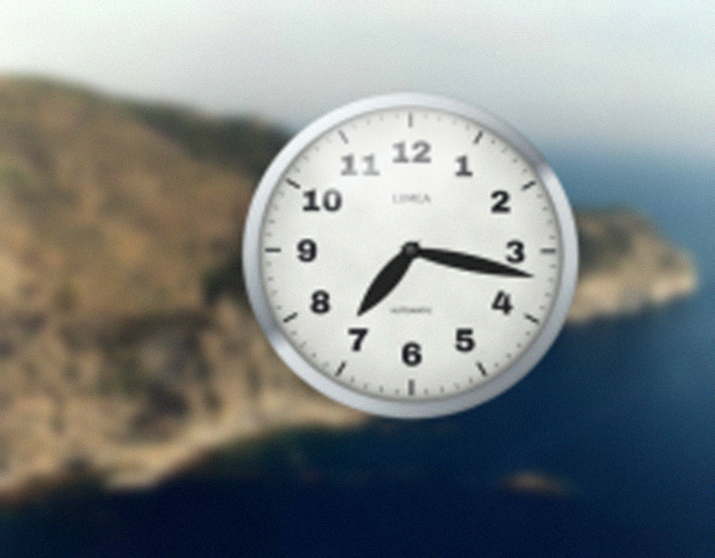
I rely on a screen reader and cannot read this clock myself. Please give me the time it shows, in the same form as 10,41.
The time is 7,17
